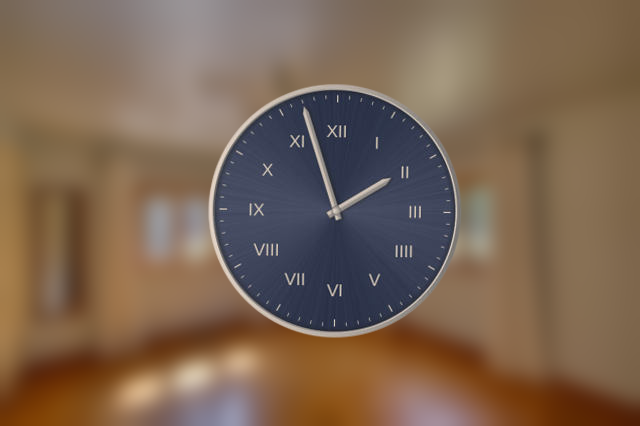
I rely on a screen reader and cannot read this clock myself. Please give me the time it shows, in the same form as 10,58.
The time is 1,57
